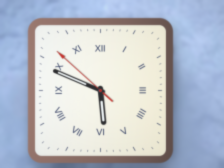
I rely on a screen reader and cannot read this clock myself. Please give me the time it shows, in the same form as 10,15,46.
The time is 5,48,52
